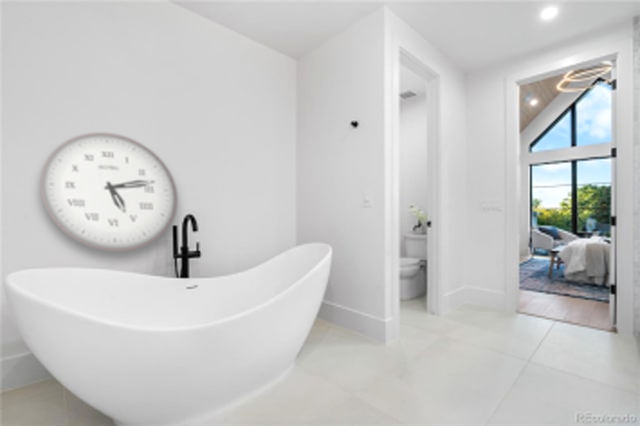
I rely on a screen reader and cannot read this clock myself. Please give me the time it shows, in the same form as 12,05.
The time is 5,13
